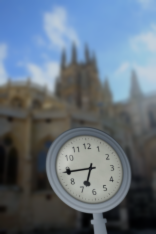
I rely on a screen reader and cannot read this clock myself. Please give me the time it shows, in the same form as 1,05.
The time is 6,44
